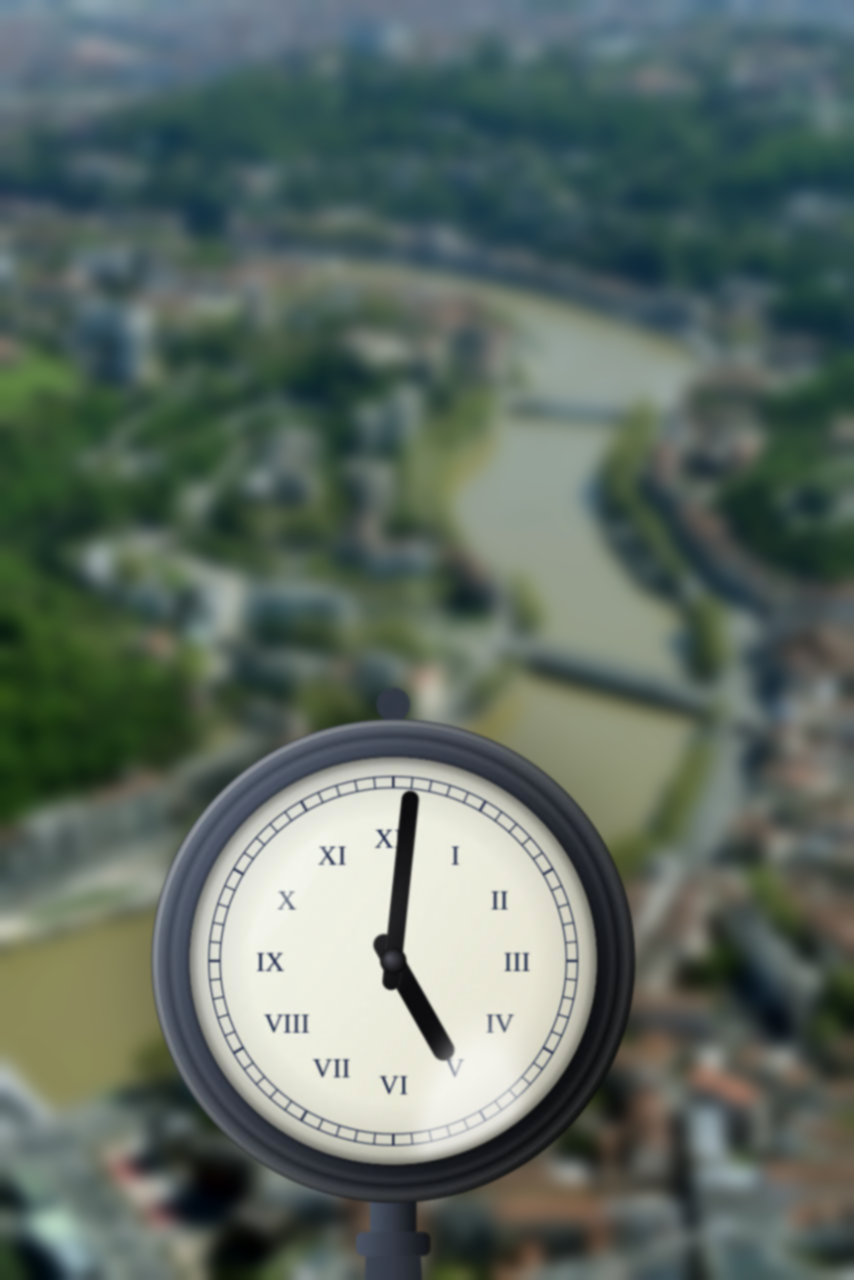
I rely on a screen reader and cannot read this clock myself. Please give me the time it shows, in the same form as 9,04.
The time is 5,01
